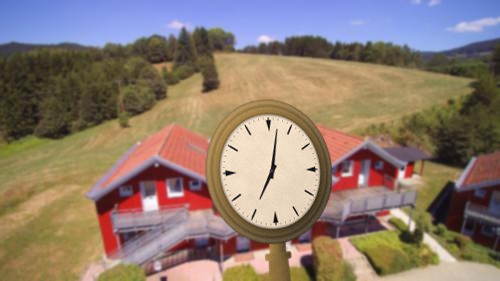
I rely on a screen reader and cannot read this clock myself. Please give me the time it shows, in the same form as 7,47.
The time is 7,02
